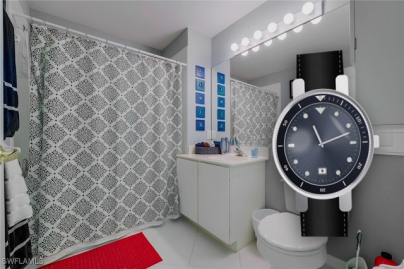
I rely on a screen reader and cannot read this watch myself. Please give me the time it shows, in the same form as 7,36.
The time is 11,12
